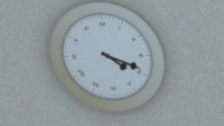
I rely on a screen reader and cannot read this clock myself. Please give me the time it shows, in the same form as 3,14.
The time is 4,19
